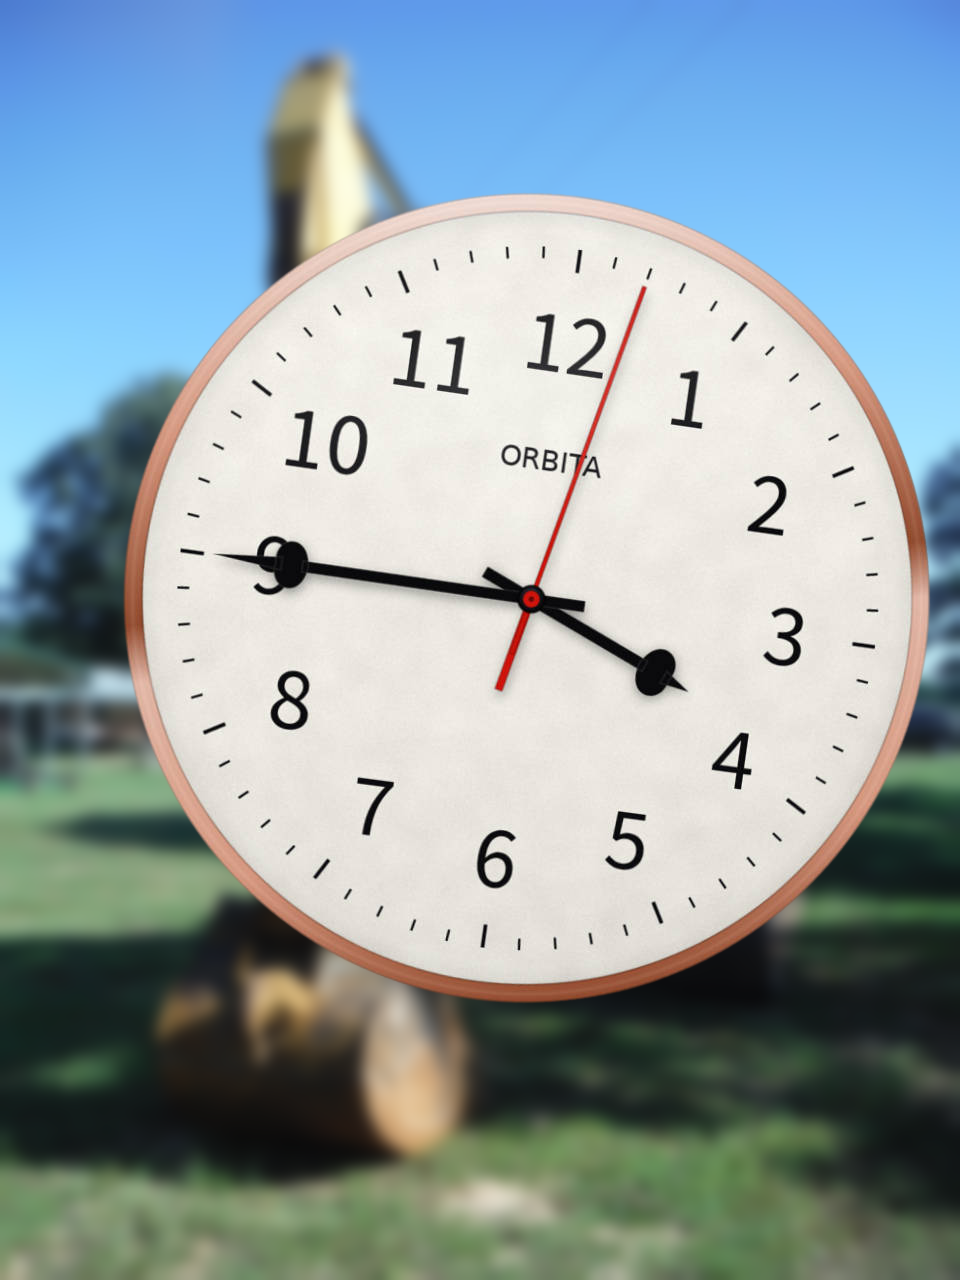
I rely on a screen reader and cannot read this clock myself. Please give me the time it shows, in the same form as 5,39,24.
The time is 3,45,02
